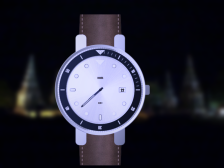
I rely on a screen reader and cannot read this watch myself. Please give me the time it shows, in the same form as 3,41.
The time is 7,38
